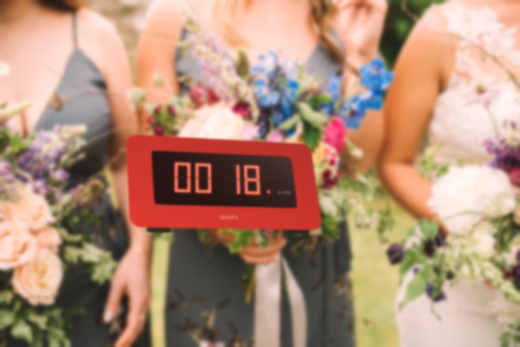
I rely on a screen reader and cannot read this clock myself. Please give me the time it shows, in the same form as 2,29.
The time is 0,18
